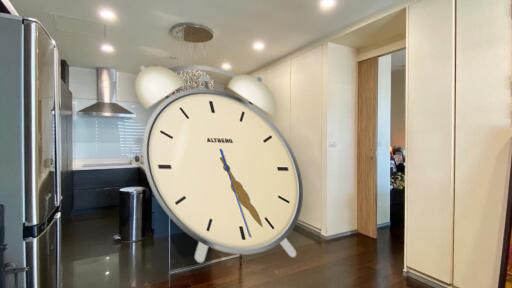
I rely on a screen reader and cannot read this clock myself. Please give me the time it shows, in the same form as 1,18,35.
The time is 5,26,29
